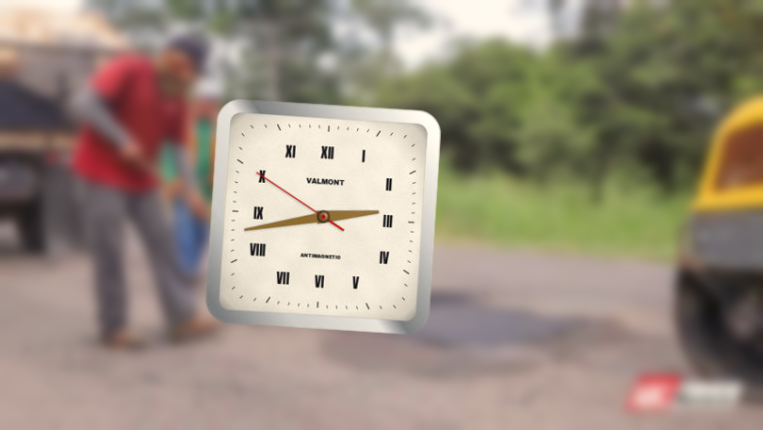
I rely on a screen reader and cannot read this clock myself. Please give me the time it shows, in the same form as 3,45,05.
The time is 2,42,50
